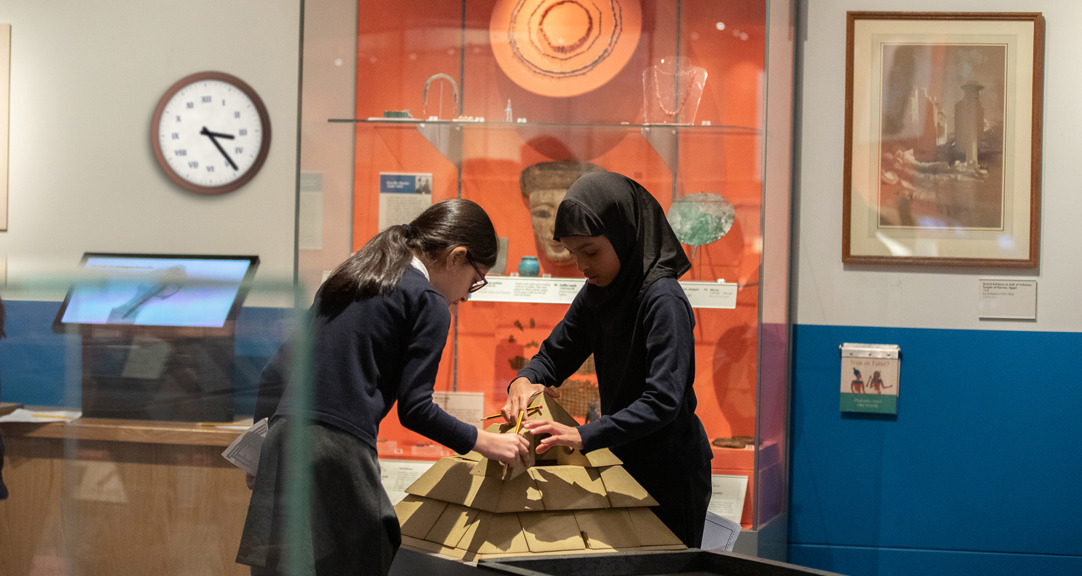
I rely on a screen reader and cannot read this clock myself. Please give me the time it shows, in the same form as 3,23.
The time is 3,24
